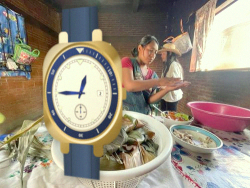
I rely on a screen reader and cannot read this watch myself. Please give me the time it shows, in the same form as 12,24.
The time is 12,45
